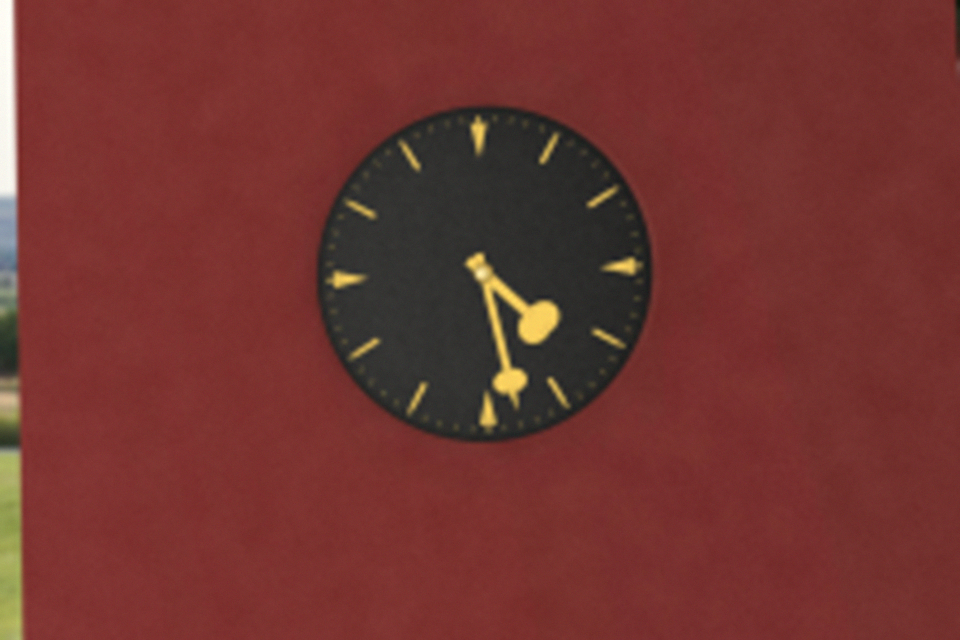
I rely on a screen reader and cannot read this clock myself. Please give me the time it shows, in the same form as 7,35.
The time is 4,28
